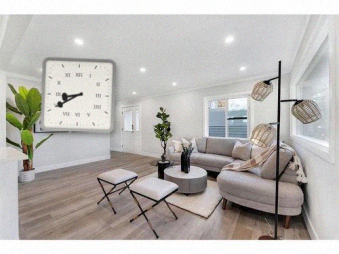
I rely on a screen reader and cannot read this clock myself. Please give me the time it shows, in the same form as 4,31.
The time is 8,40
